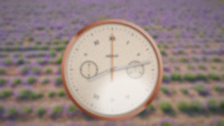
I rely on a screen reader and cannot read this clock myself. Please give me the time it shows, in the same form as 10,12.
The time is 8,13
